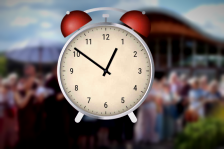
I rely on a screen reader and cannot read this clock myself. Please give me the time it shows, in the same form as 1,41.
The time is 12,51
